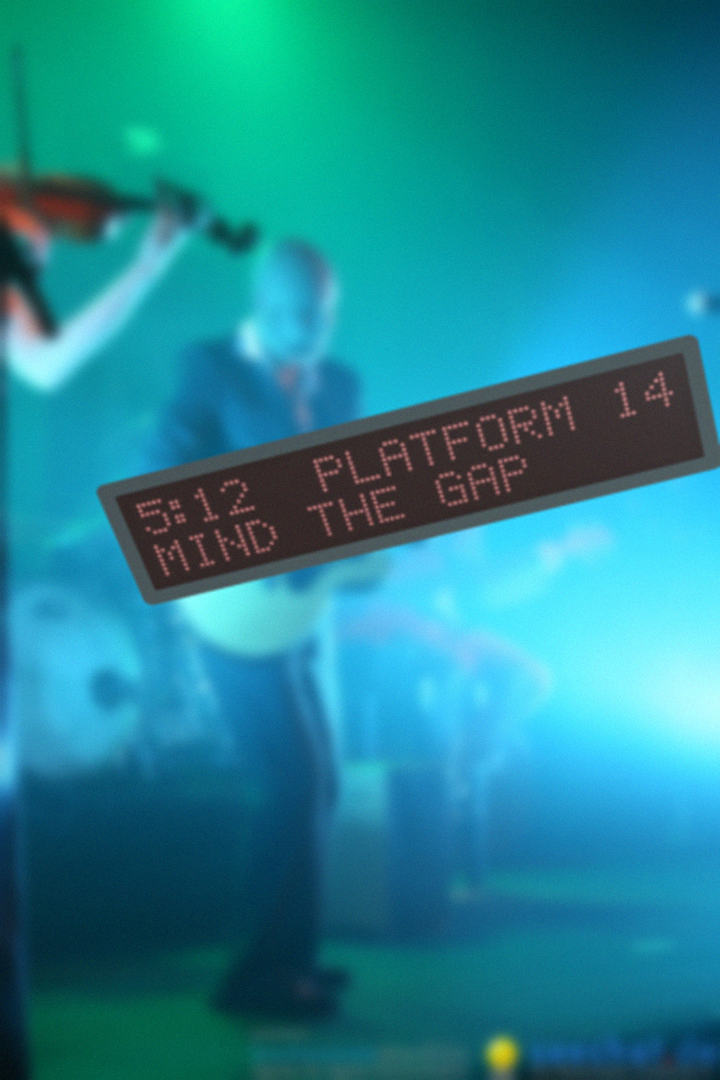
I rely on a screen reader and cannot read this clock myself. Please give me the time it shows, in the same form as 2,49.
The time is 5,12
